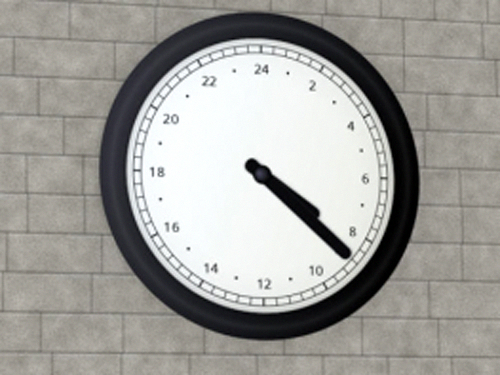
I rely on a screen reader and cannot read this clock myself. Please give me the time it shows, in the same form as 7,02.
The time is 8,22
